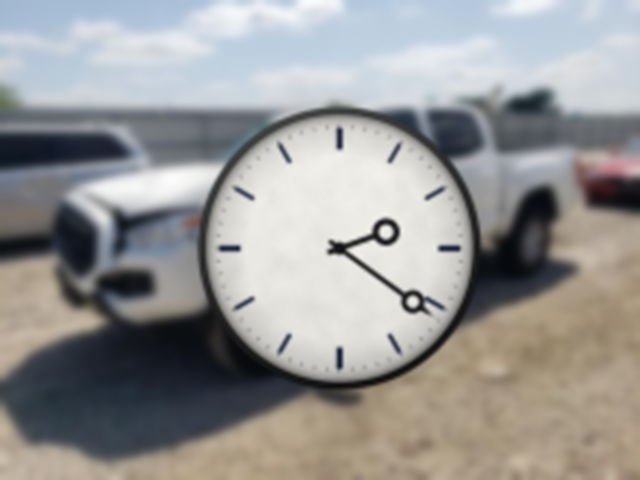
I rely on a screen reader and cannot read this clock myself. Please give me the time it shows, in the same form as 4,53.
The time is 2,21
